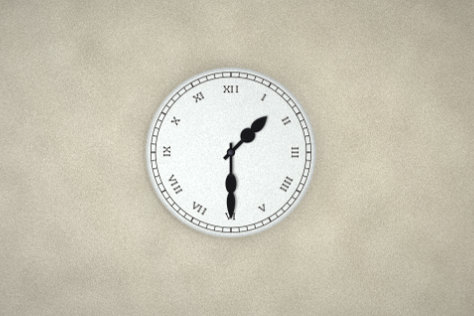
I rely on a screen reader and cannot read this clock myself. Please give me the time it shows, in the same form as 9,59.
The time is 1,30
